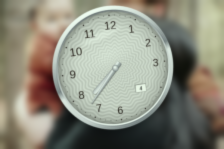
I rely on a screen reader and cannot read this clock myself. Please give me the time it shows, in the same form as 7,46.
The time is 7,37
